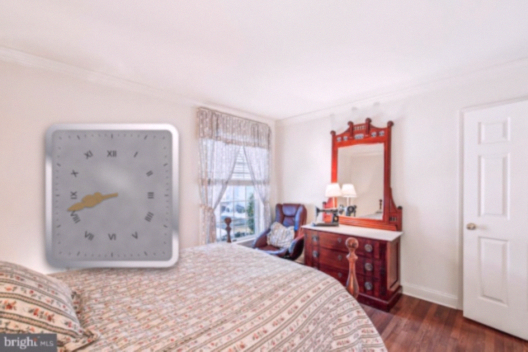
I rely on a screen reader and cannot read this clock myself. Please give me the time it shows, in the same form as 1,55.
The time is 8,42
